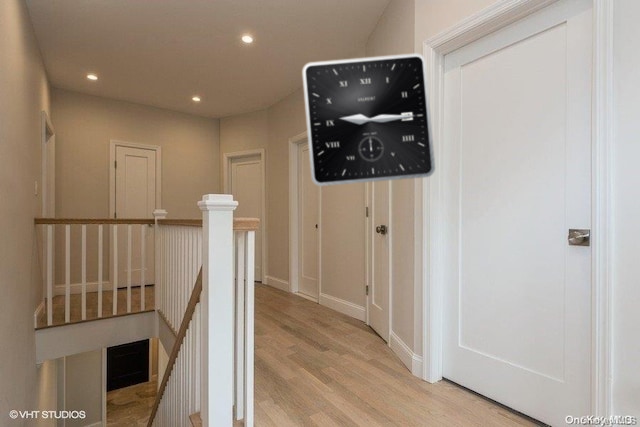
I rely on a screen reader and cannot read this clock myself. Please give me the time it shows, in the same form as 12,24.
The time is 9,15
